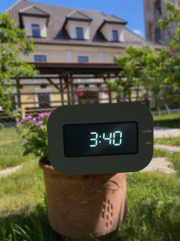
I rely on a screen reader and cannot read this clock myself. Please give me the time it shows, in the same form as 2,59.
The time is 3,40
